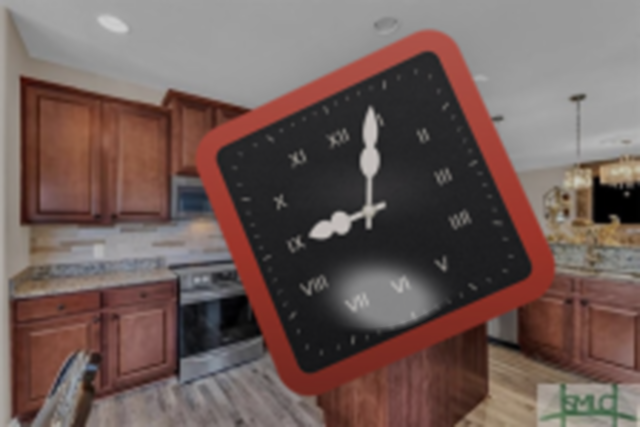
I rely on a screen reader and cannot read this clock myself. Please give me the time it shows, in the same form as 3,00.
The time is 9,04
